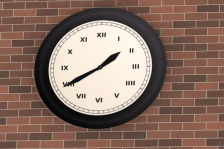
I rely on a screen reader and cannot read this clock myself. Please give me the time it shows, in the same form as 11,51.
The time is 1,40
